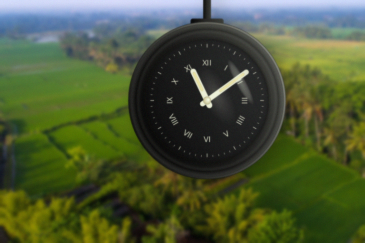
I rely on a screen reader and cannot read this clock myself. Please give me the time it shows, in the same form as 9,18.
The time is 11,09
